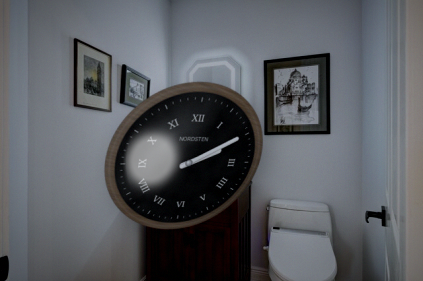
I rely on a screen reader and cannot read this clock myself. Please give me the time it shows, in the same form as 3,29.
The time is 2,10
